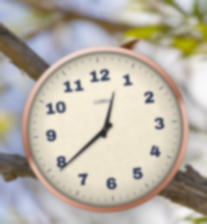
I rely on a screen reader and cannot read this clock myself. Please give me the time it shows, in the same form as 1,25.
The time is 12,39
